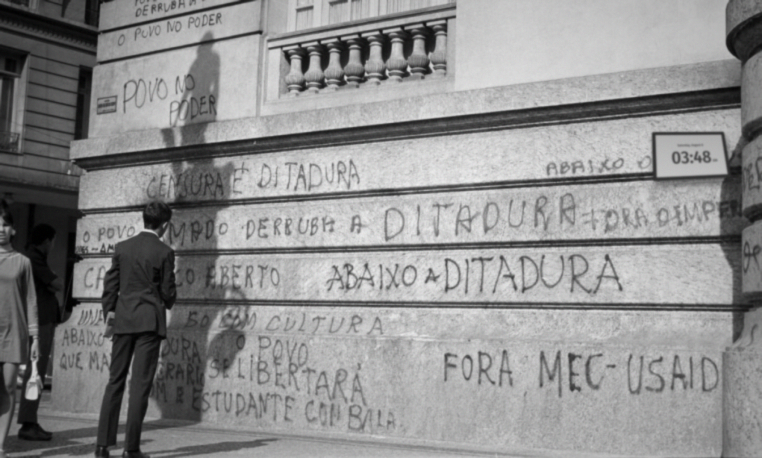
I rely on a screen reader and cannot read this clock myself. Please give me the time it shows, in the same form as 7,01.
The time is 3,48
